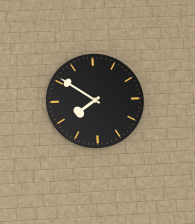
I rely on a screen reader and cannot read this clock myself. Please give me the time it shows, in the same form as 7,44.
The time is 7,51
